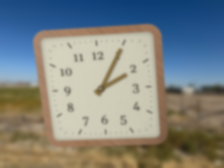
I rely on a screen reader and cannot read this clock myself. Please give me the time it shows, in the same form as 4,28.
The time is 2,05
